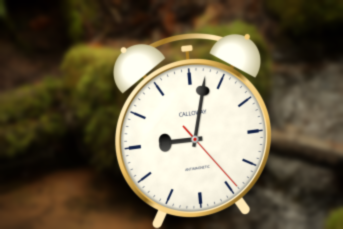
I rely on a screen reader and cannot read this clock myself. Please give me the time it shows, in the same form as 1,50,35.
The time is 9,02,24
